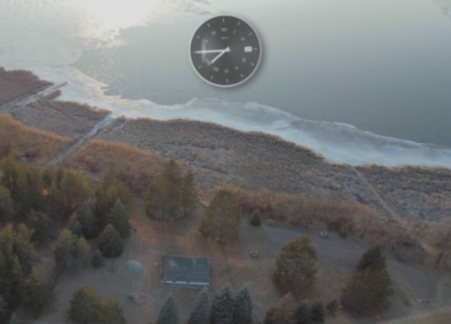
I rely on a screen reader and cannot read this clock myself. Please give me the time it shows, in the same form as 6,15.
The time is 7,45
